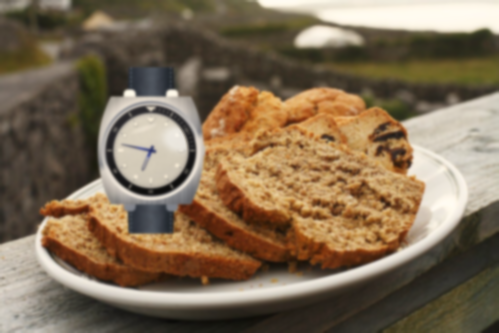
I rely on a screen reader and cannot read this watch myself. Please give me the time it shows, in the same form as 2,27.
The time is 6,47
